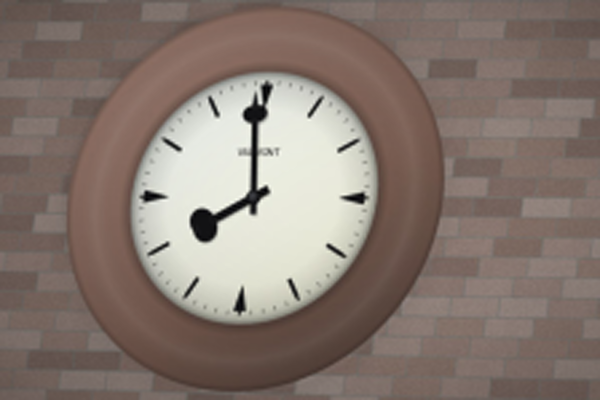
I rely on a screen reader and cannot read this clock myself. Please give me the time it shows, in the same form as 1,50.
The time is 7,59
